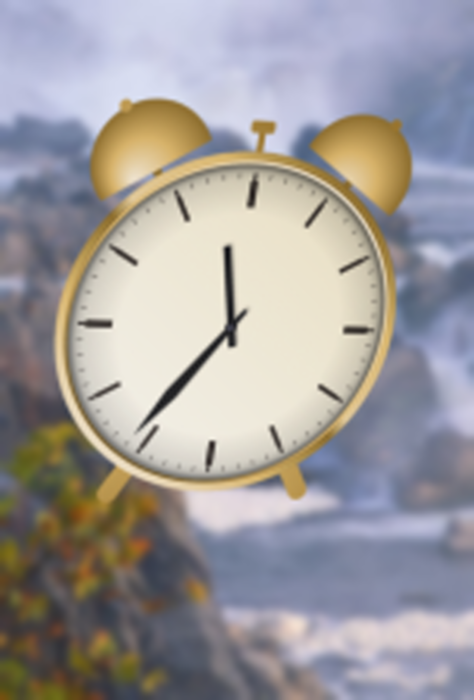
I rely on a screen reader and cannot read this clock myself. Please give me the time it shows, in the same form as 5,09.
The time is 11,36
